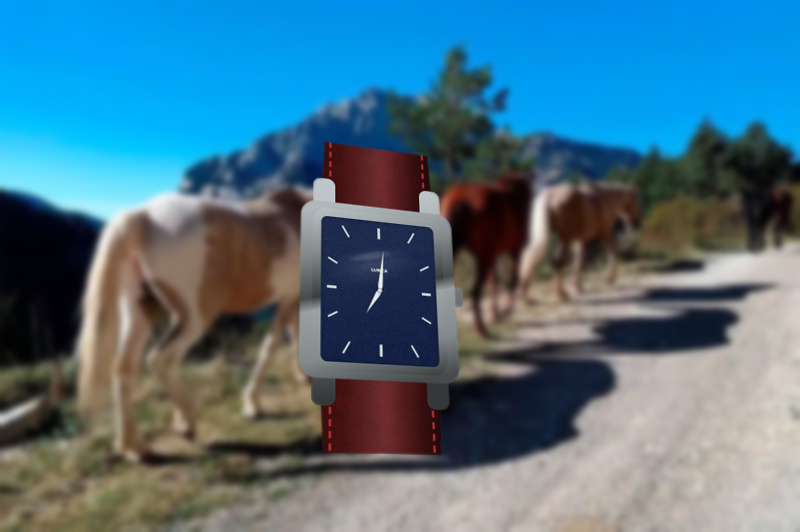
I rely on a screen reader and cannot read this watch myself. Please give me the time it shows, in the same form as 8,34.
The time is 7,01
